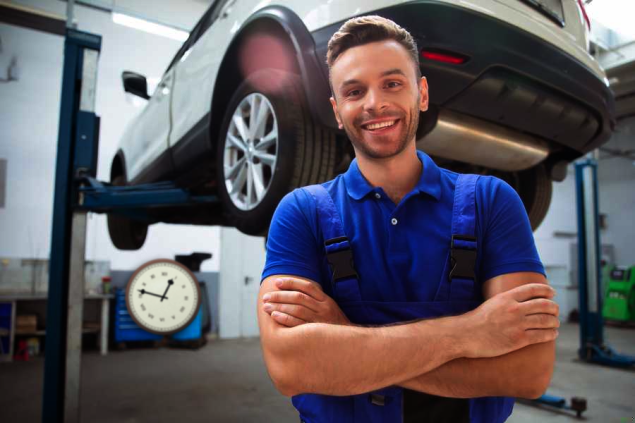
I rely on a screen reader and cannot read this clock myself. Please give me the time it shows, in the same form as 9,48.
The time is 12,47
